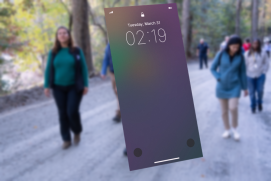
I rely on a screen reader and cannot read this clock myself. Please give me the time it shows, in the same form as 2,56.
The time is 2,19
